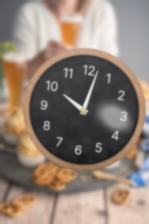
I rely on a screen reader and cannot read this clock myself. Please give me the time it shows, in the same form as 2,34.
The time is 10,02
